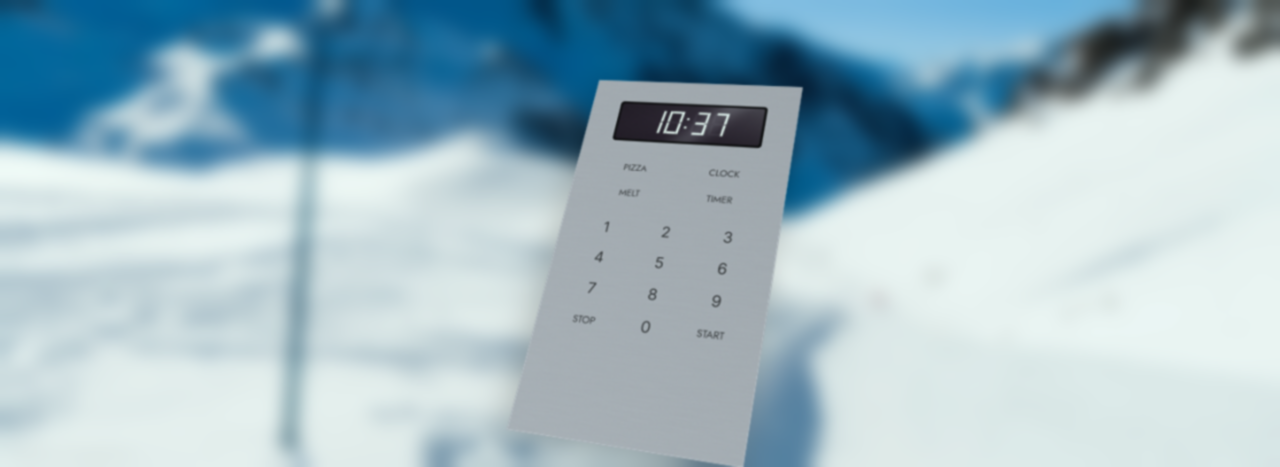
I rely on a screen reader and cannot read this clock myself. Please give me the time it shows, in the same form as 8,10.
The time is 10,37
